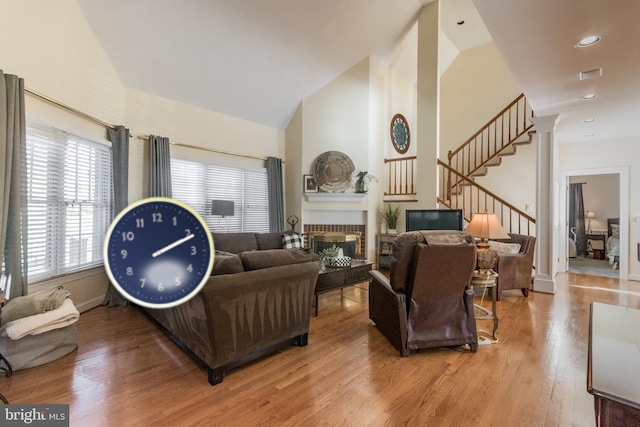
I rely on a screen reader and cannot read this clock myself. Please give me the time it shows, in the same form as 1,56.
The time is 2,11
